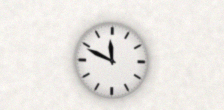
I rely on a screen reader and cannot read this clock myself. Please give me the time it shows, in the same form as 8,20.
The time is 11,49
